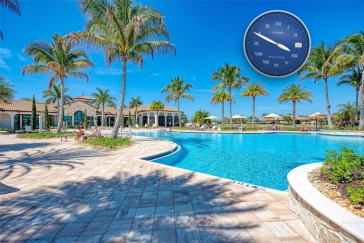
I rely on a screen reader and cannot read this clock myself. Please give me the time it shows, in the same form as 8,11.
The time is 3,49
